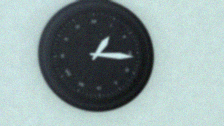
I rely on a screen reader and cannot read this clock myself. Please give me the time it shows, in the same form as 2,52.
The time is 1,16
